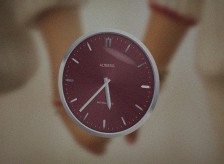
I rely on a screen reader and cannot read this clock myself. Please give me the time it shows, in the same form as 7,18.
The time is 5,37
